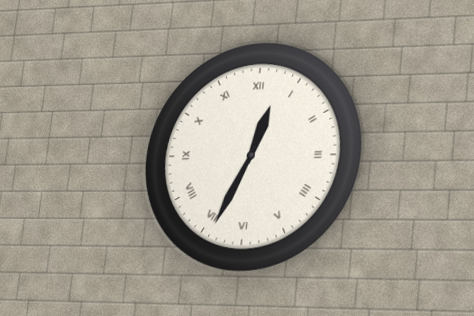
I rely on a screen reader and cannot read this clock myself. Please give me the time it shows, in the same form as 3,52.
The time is 12,34
